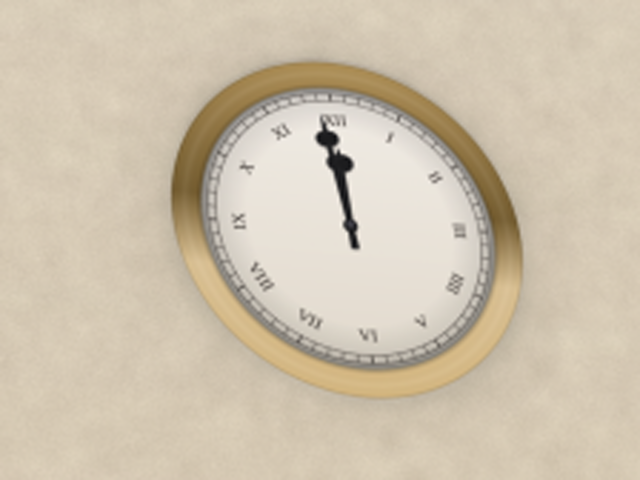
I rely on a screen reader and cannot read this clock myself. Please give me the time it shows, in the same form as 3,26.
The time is 11,59
